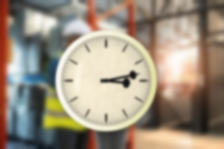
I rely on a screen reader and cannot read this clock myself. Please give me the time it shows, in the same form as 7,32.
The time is 3,13
